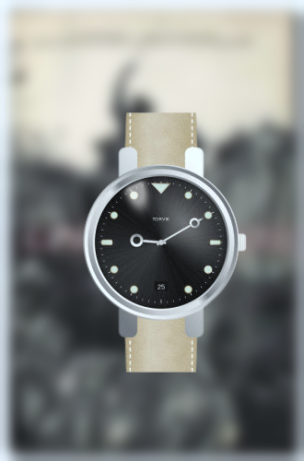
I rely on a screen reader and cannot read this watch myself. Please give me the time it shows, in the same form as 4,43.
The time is 9,10
